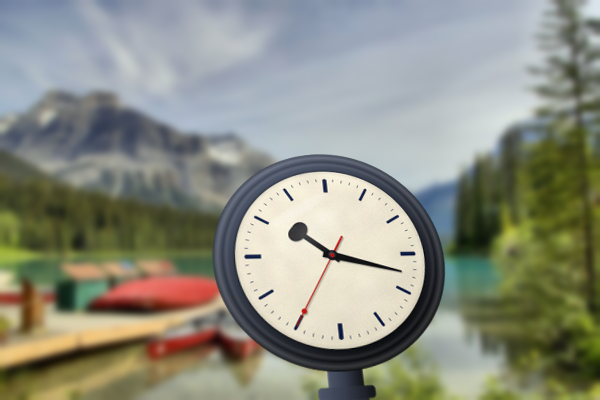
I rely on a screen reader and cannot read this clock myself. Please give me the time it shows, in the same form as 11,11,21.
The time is 10,17,35
